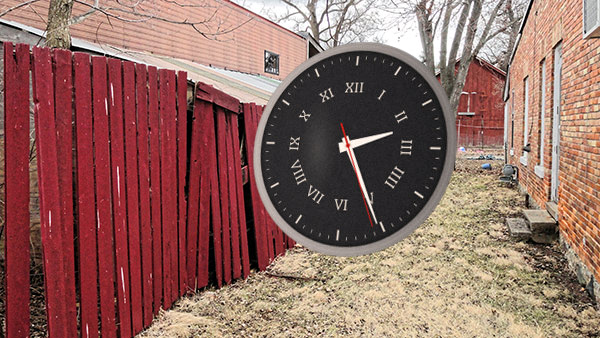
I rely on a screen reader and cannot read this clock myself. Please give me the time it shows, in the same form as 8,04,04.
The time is 2,25,26
